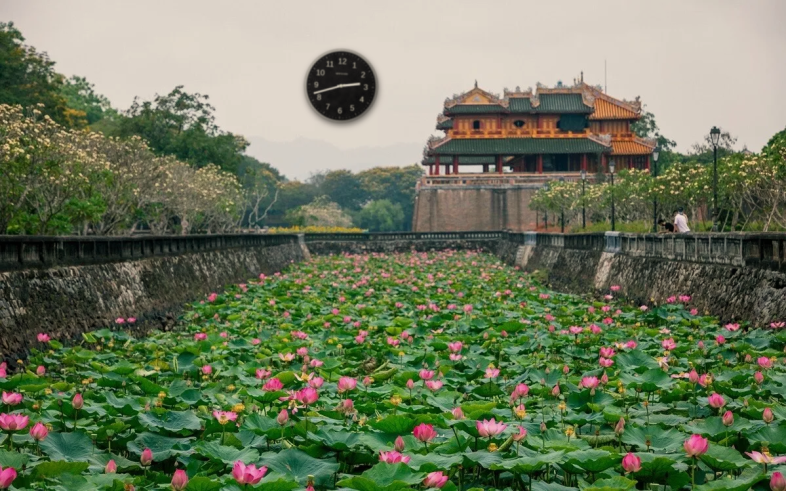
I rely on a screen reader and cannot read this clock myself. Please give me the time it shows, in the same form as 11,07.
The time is 2,42
